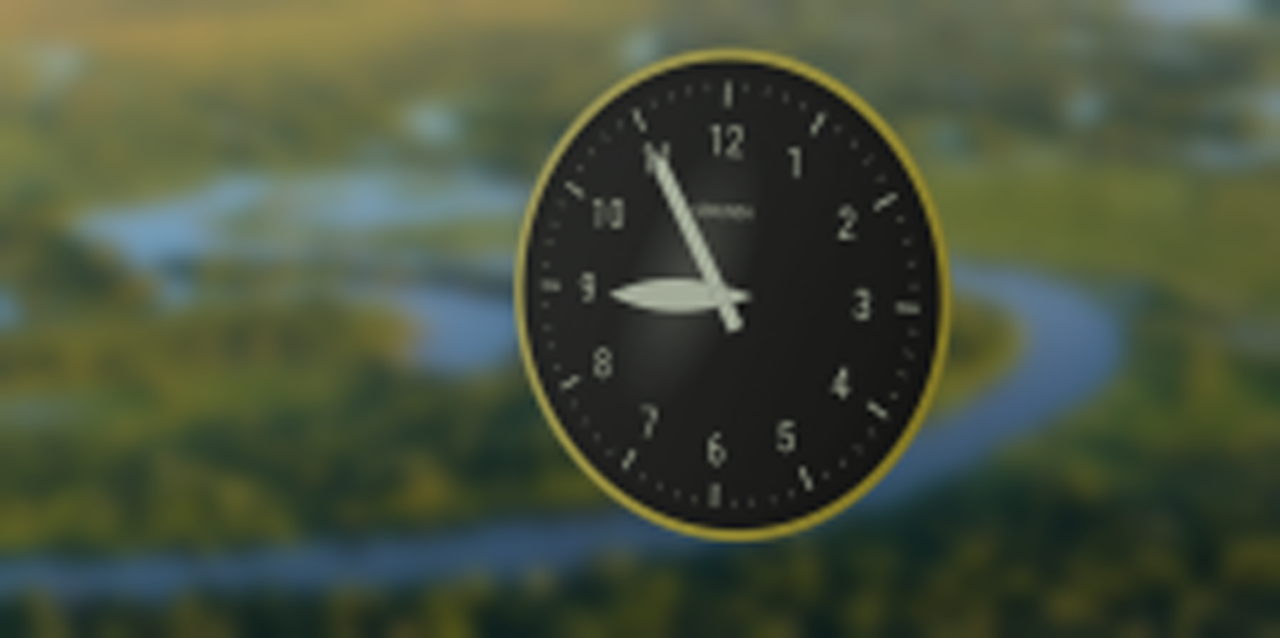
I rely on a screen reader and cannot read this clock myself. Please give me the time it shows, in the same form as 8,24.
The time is 8,55
